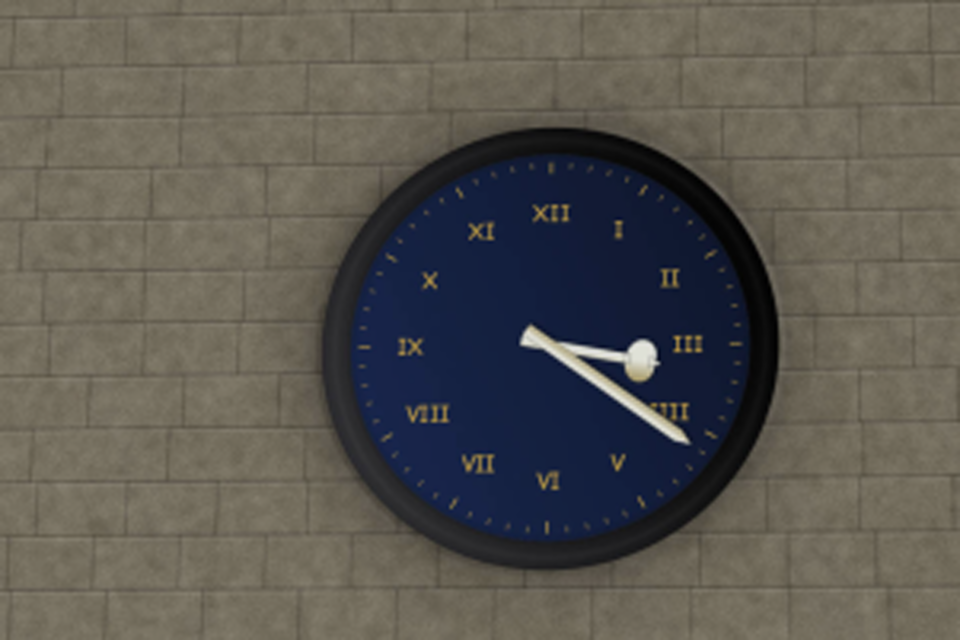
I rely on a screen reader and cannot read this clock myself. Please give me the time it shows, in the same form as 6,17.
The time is 3,21
